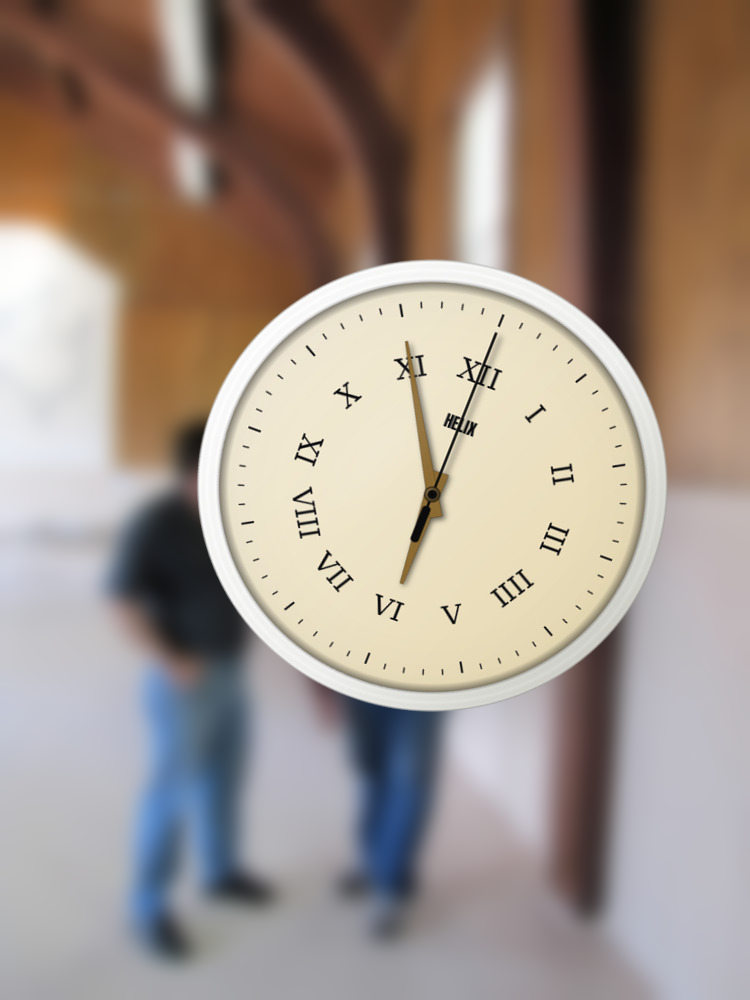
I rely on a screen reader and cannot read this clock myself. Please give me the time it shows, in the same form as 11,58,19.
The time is 5,55,00
